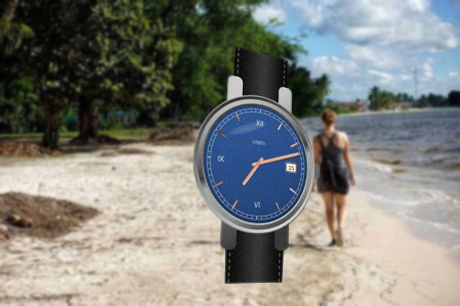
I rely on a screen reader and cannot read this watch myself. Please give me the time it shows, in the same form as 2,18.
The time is 7,12
